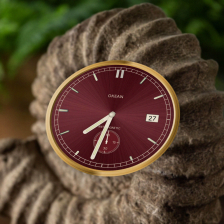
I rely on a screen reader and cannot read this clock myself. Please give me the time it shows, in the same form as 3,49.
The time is 7,32
